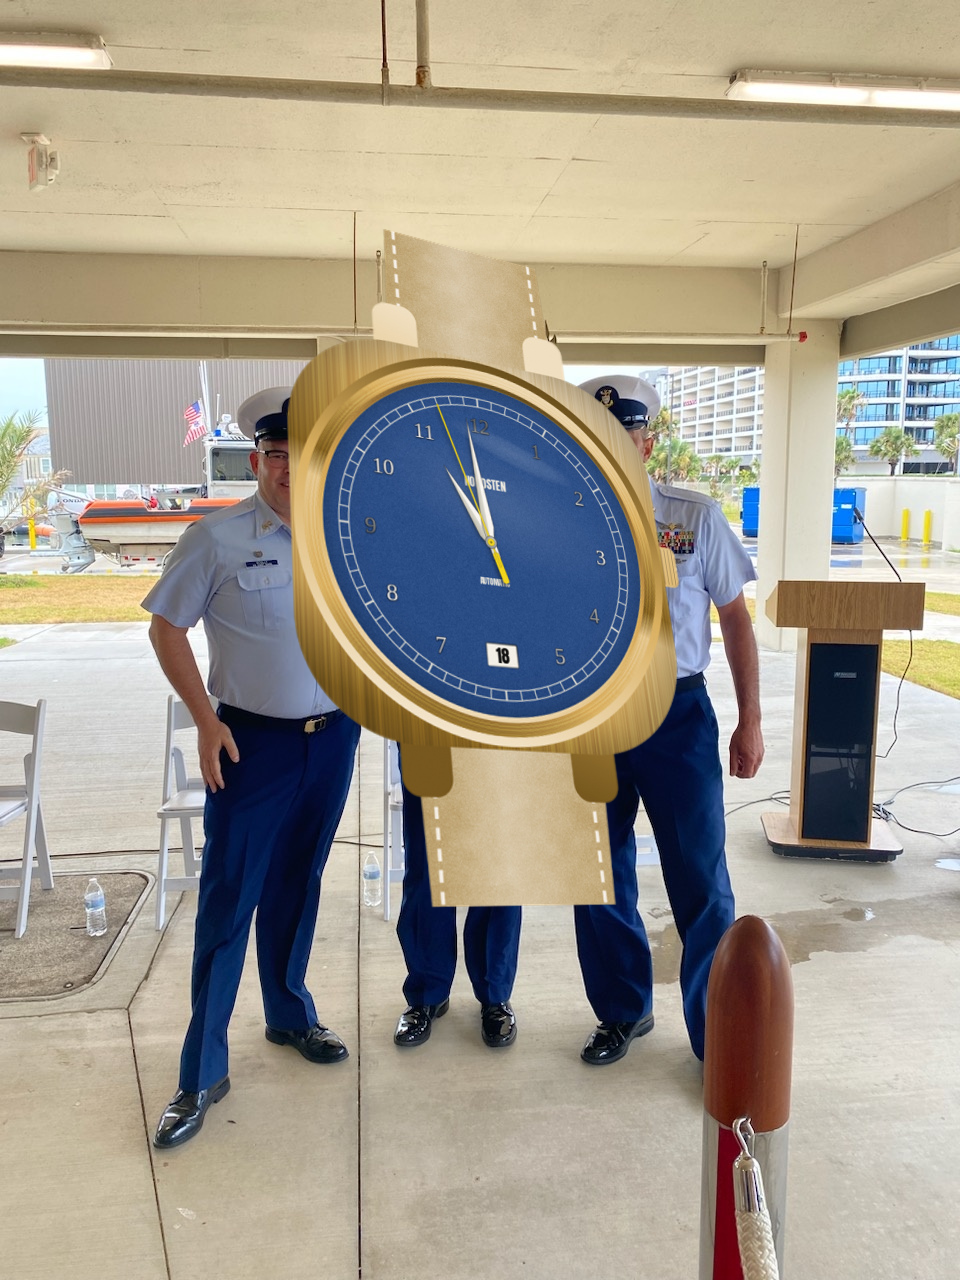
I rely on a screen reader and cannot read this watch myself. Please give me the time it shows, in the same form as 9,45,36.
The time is 10,58,57
